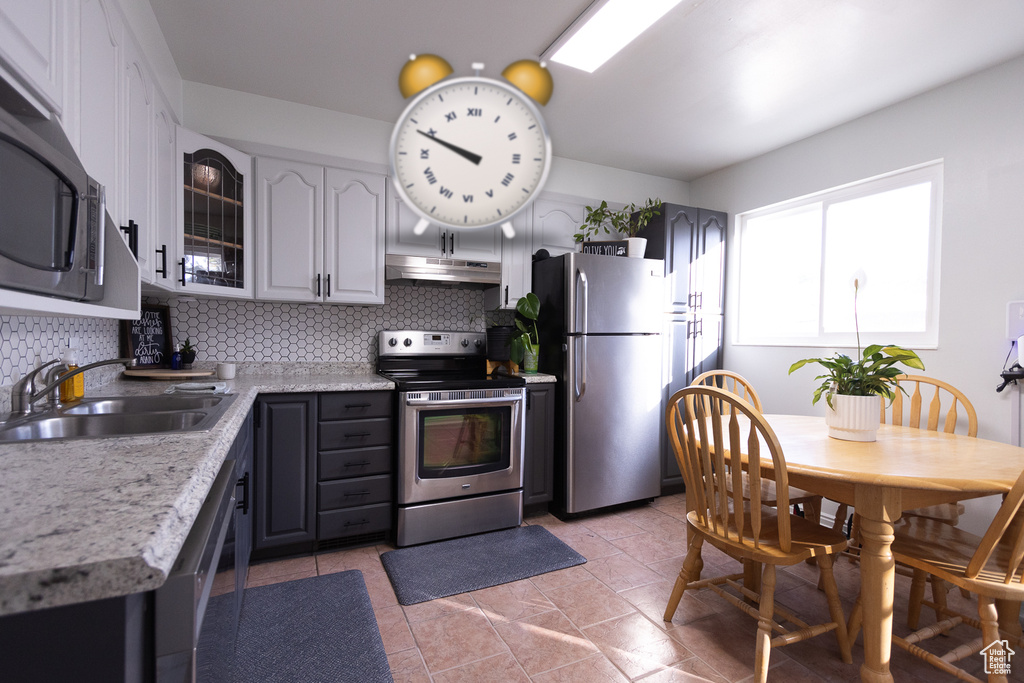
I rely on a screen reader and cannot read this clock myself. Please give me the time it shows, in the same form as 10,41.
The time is 9,49
